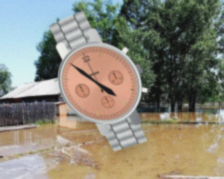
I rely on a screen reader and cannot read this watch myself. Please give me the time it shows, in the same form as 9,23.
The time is 4,55
